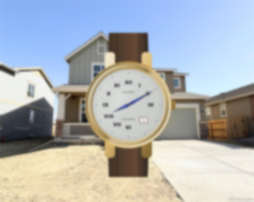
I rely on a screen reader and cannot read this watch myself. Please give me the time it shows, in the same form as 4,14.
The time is 8,10
